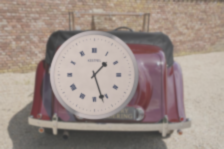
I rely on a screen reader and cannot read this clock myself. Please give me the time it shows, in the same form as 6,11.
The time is 1,27
